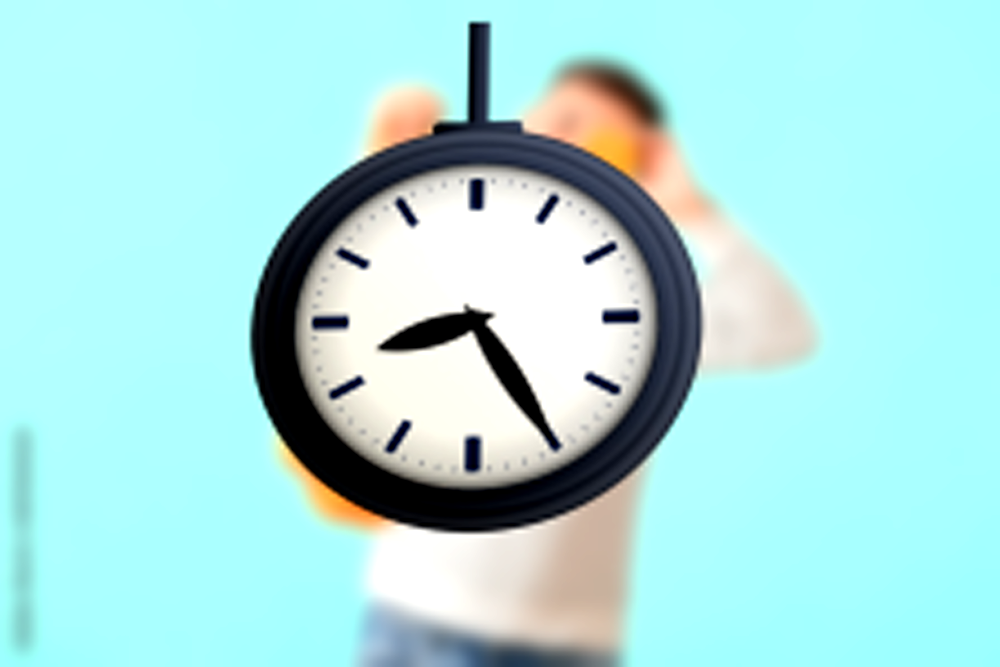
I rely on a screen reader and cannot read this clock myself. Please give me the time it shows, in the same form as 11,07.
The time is 8,25
